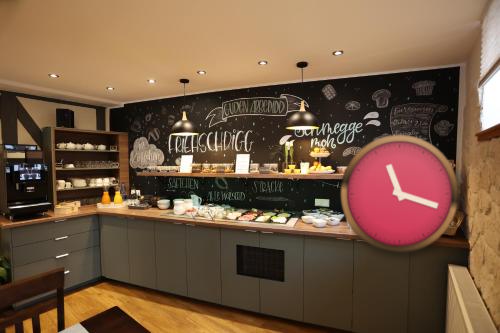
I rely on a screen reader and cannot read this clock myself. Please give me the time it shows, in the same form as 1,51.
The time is 11,18
